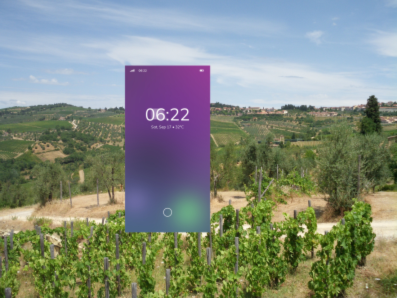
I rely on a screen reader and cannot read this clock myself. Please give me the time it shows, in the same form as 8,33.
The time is 6,22
